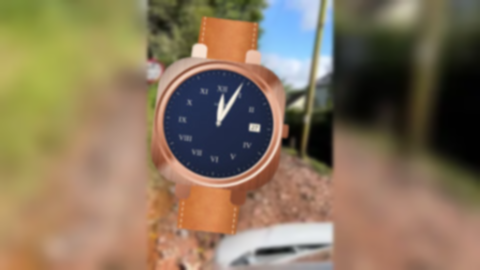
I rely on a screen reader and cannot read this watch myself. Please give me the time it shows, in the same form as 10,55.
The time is 12,04
